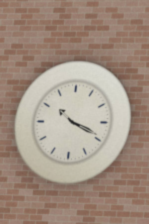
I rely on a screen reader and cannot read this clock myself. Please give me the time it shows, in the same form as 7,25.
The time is 10,19
